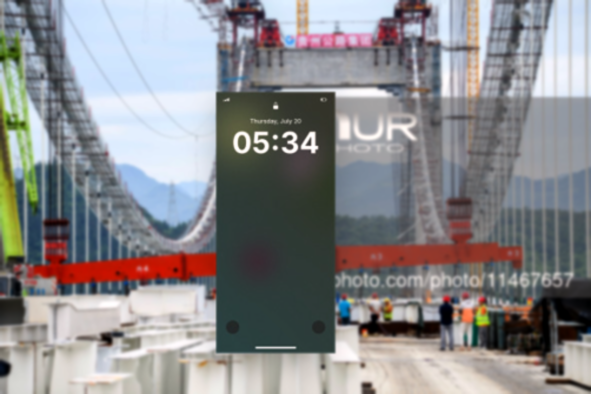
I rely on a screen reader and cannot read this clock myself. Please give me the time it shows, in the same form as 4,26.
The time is 5,34
